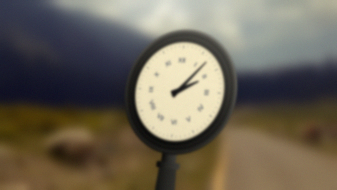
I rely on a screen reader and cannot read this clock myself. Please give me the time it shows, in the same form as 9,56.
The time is 2,07
